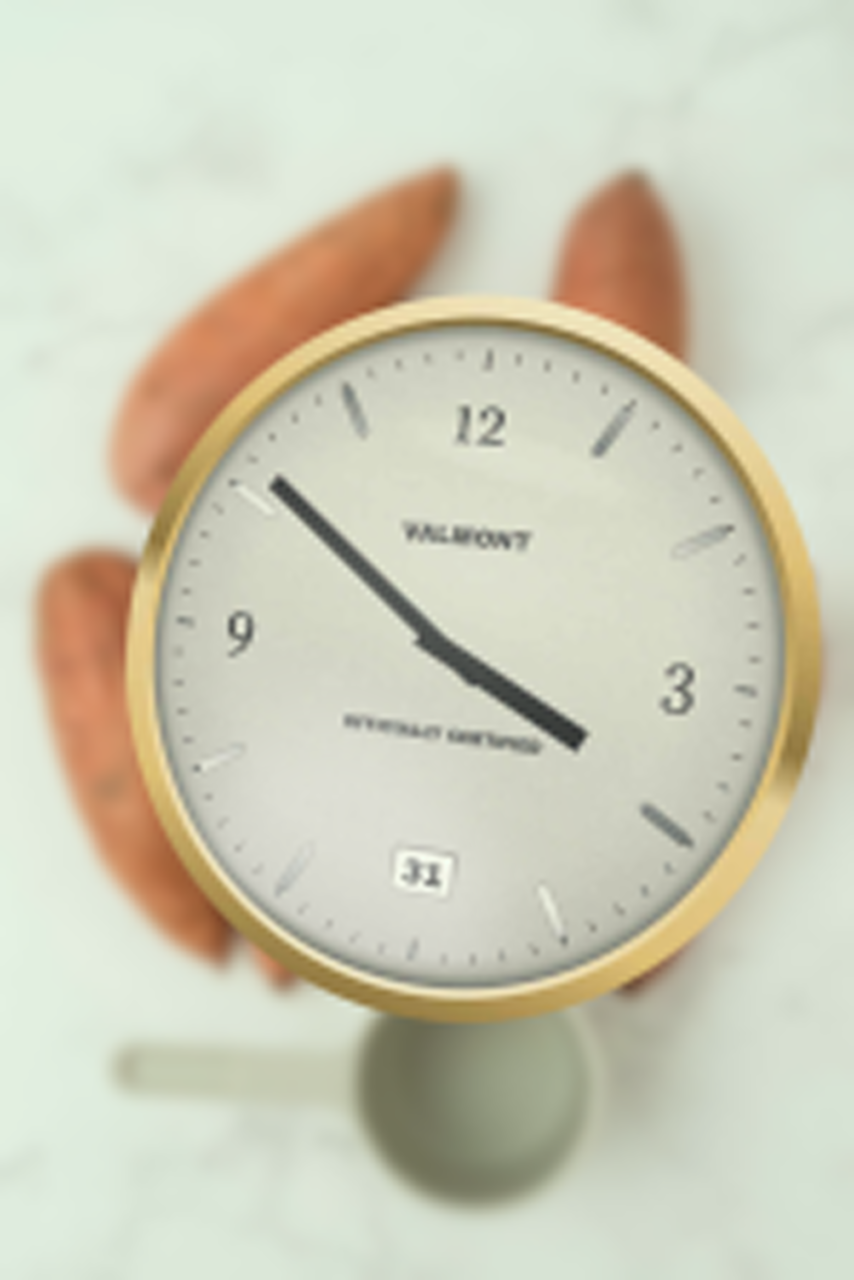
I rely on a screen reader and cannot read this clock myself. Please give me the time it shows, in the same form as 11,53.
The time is 3,51
